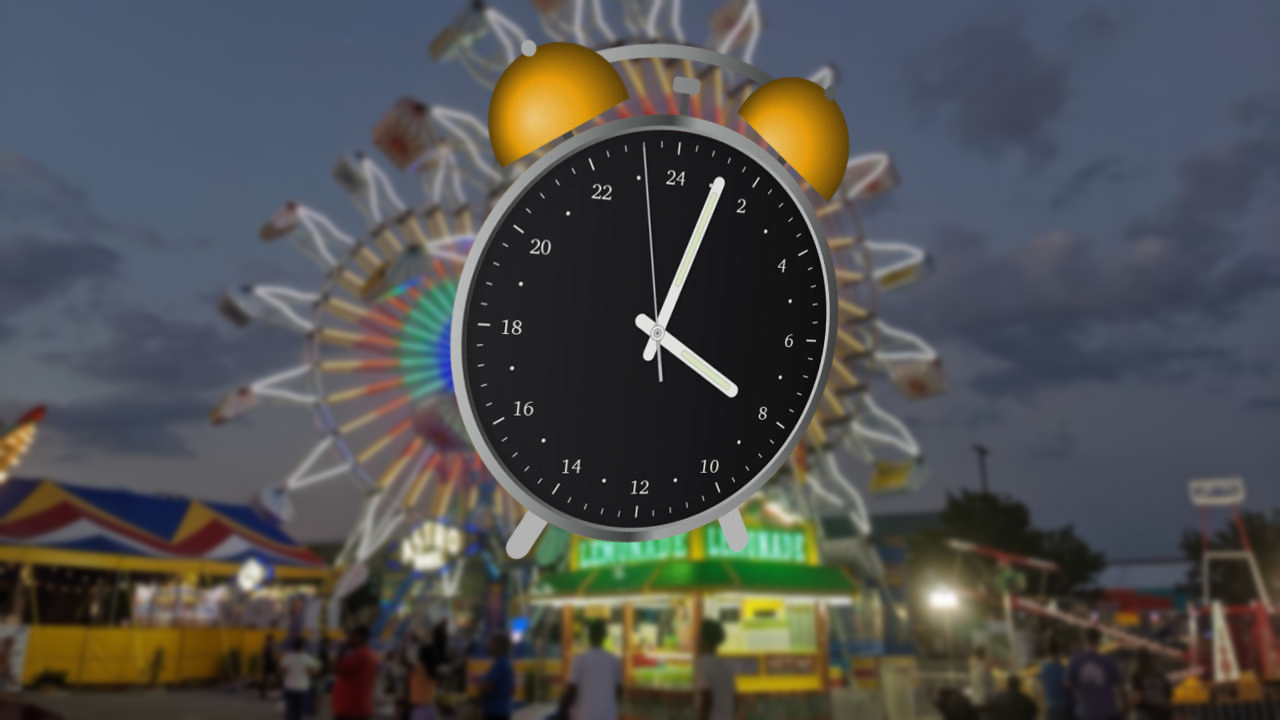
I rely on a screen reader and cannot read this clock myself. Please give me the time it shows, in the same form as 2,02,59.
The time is 8,02,58
